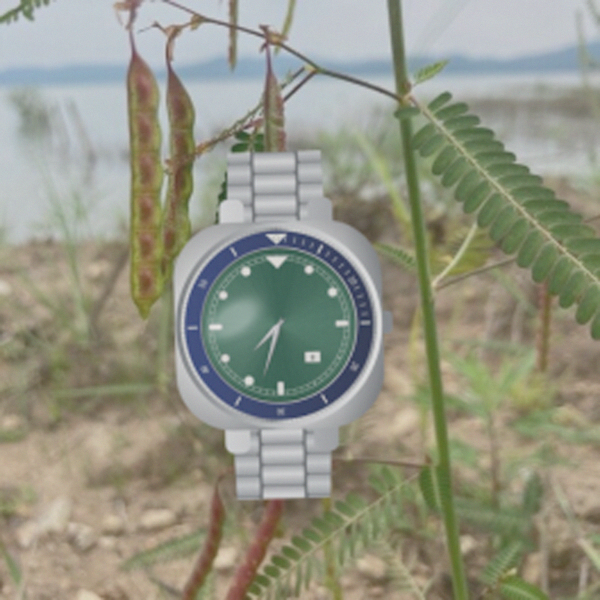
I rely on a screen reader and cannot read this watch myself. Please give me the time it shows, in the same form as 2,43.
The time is 7,33
